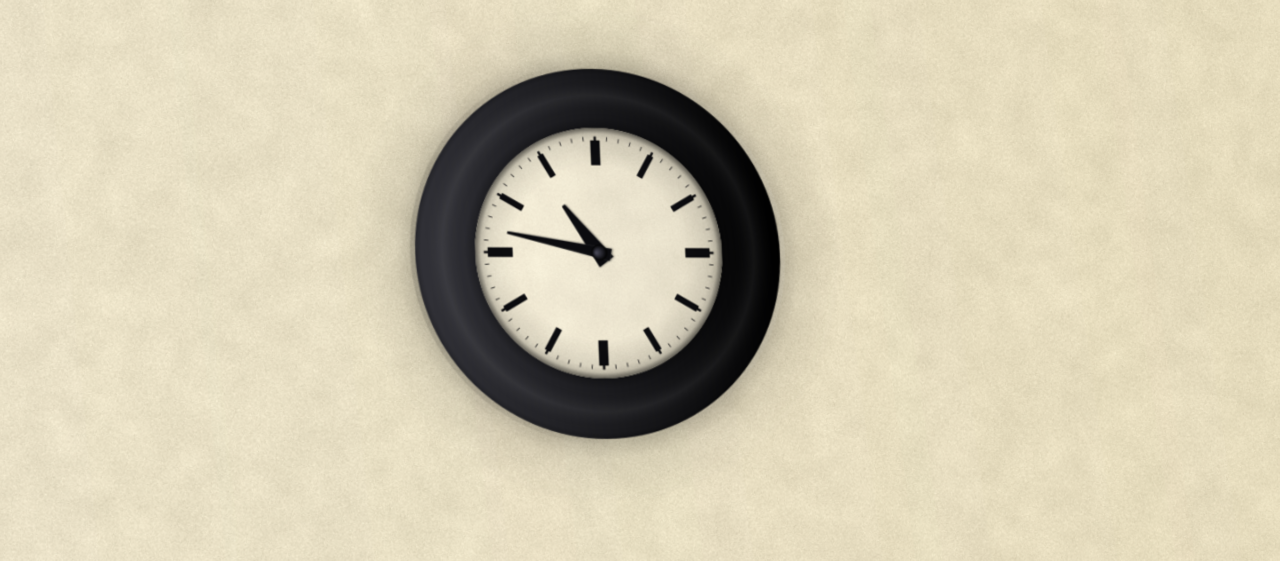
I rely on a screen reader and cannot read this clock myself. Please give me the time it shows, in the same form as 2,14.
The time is 10,47
